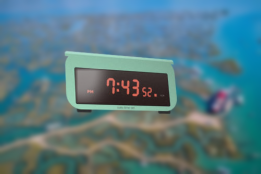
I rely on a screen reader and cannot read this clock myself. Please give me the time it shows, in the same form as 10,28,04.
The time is 7,43,52
